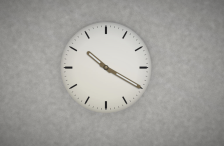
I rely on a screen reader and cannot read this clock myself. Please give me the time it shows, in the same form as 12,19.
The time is 10,20
